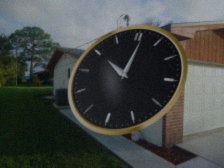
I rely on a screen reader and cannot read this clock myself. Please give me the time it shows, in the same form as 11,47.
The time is 10,01
